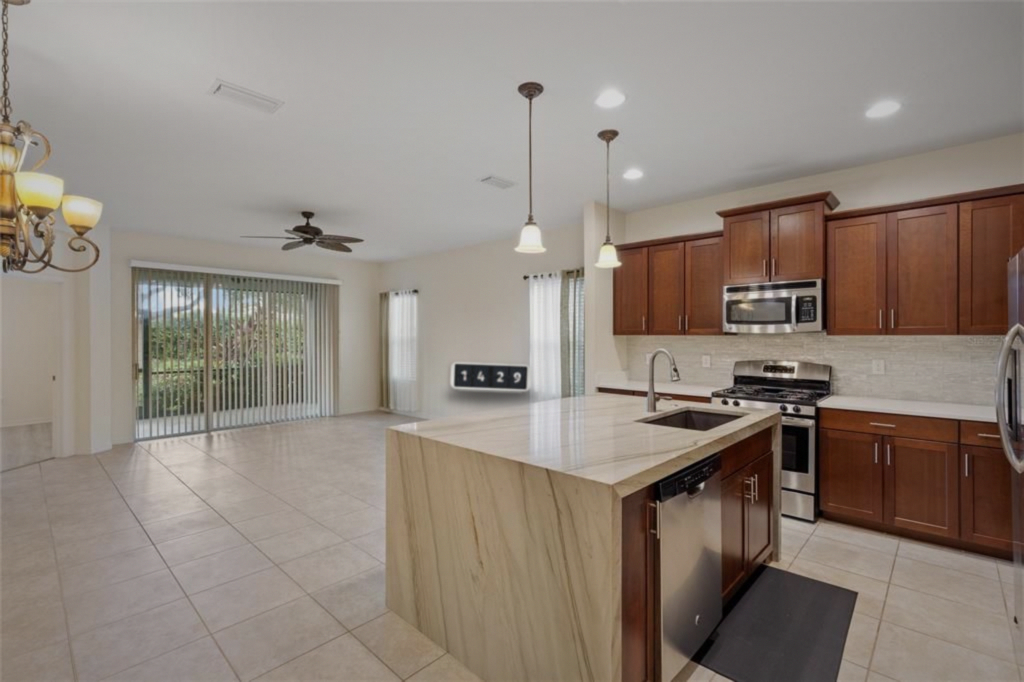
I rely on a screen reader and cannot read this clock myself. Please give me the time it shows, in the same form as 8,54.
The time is 14,29
